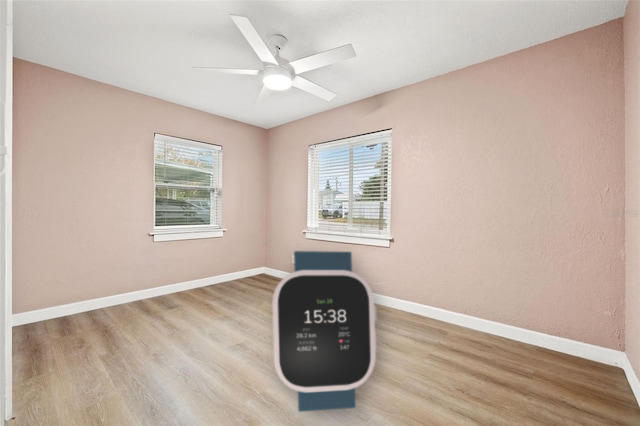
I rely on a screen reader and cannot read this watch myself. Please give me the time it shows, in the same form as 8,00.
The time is 15,38
